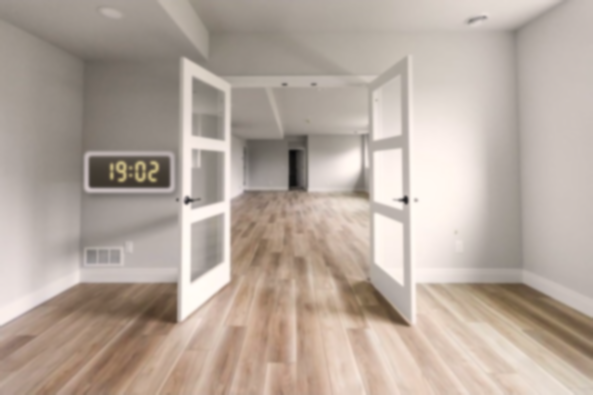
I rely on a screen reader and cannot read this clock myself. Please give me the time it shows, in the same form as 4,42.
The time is 19,02
